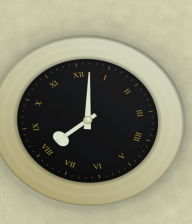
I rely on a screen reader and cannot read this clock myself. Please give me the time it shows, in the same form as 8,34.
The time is 8,02
